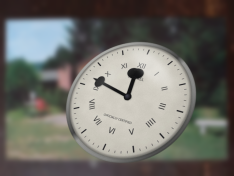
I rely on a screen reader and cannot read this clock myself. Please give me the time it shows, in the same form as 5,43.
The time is 11,47
